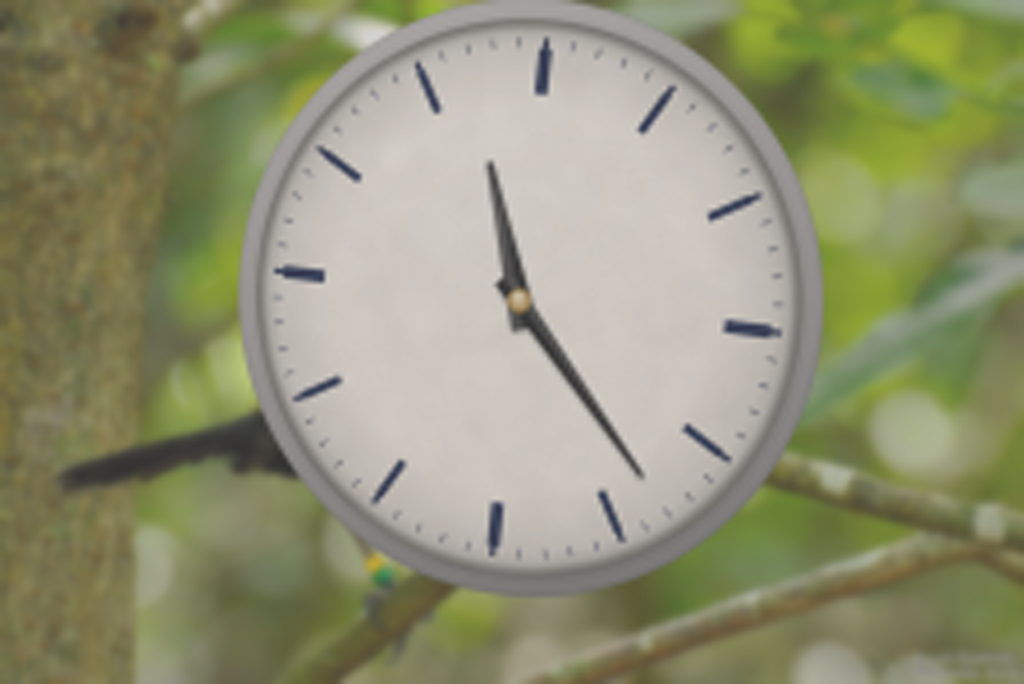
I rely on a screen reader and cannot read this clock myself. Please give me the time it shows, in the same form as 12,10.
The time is 11,23
